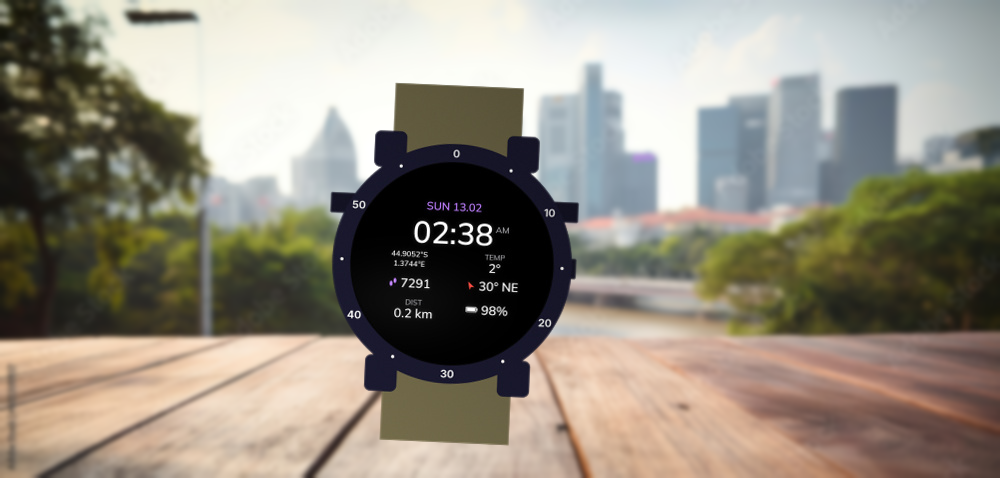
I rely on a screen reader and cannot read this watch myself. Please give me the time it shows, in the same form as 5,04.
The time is 2,38
